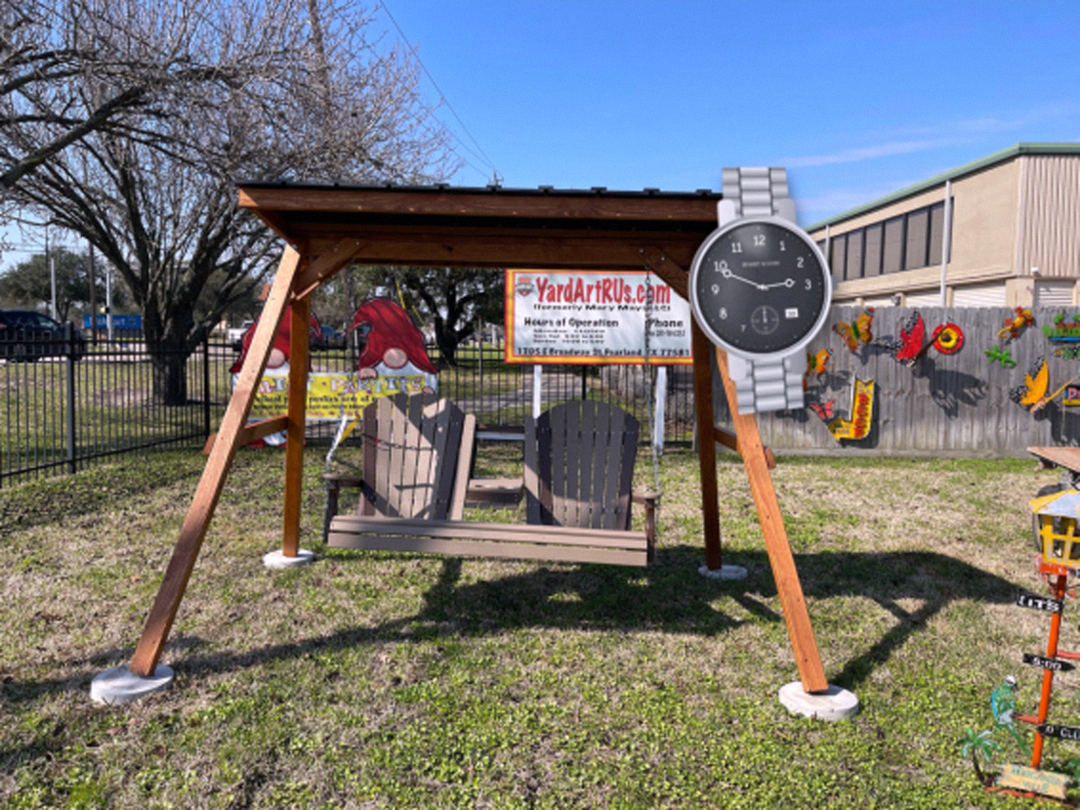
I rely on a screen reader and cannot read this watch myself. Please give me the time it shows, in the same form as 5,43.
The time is 2,49
